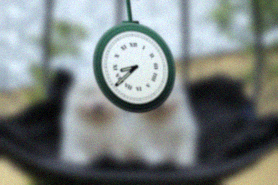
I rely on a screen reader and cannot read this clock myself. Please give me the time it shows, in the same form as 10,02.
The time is 8,39
